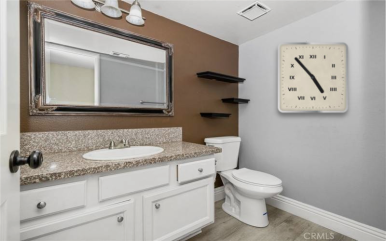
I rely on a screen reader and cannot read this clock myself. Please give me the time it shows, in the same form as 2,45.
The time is 4,53
